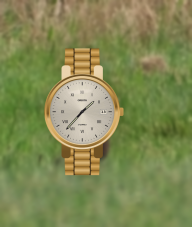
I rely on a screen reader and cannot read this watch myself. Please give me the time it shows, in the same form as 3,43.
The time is 1,37
